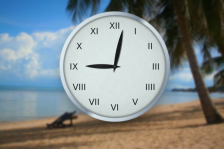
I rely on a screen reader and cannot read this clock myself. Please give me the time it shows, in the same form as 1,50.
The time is 9,02
